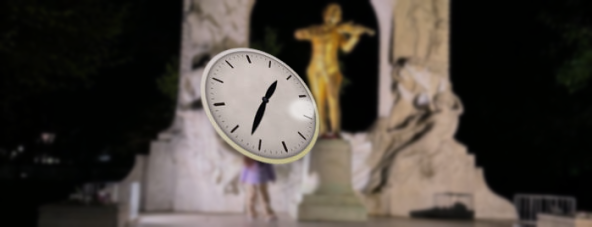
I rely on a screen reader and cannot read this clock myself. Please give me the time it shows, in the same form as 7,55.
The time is 1,37
